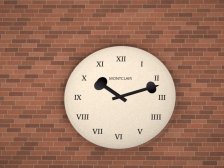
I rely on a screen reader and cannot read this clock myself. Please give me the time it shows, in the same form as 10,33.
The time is 10,12
